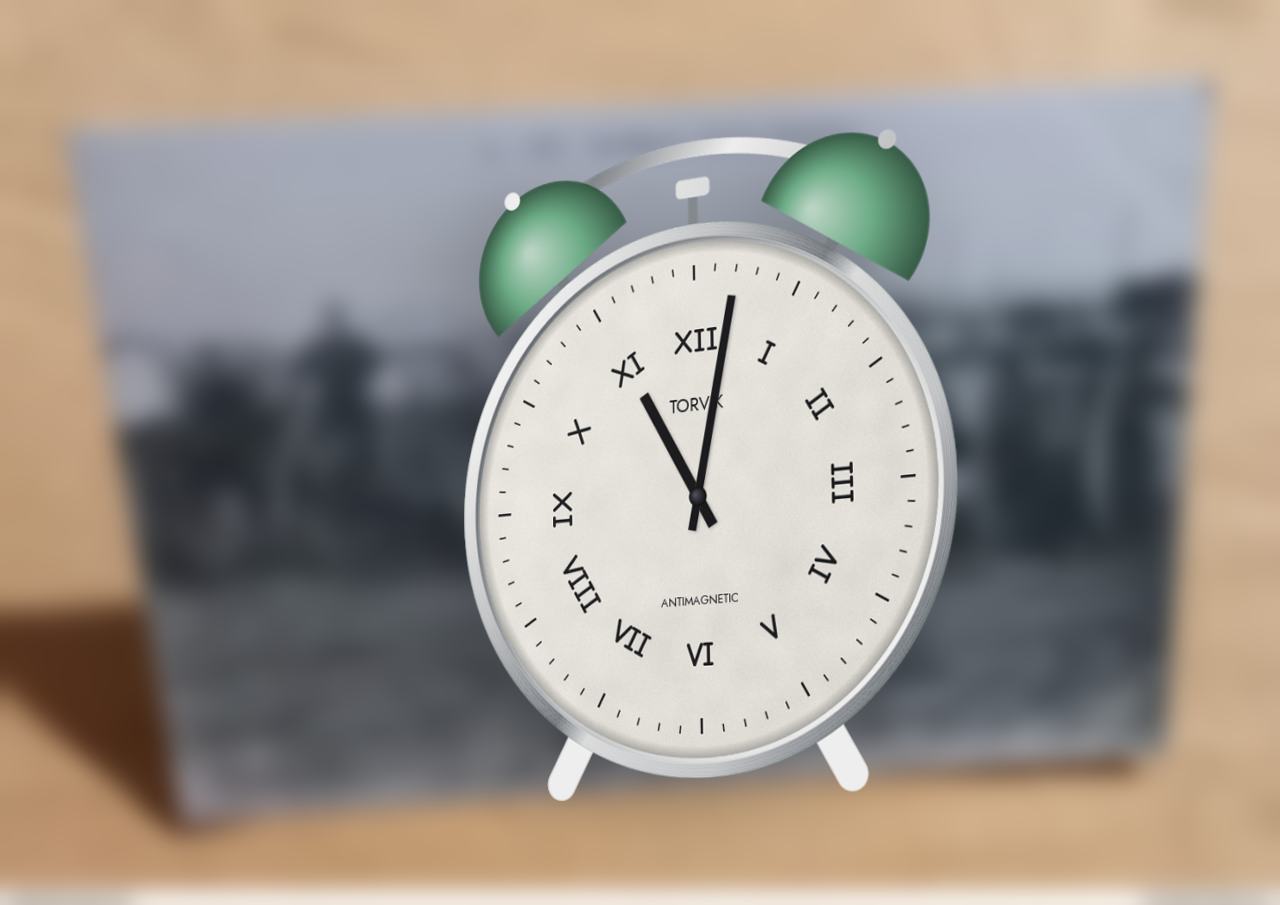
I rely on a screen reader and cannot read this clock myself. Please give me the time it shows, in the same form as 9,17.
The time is 11,02
